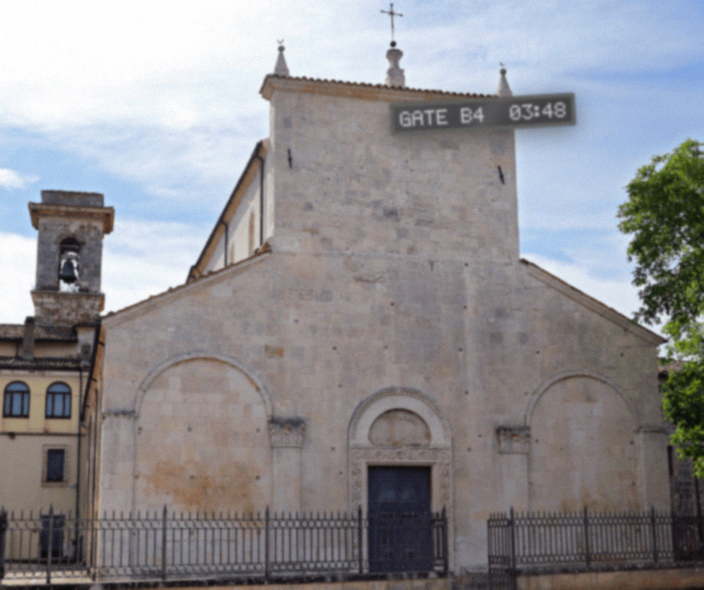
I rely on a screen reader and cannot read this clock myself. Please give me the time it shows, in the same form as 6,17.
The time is 3,48
